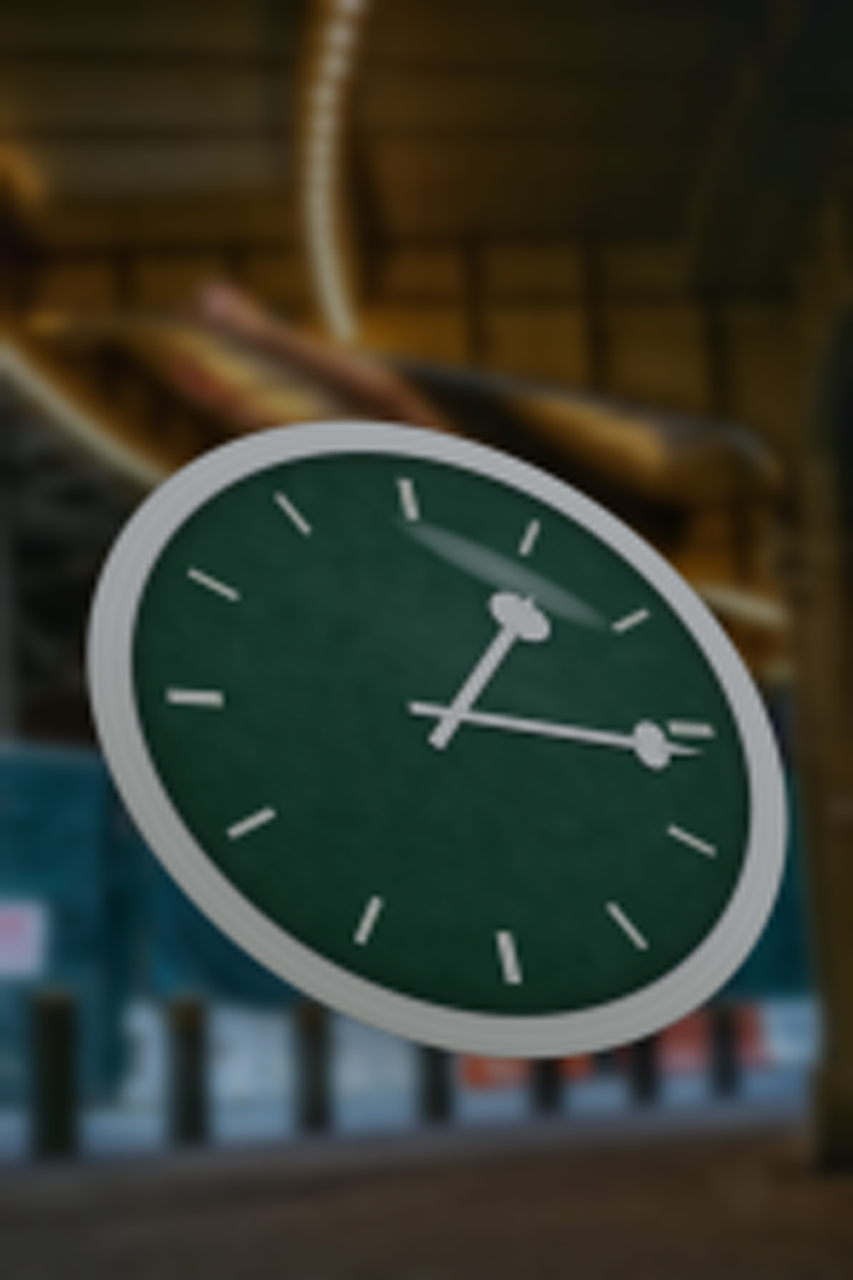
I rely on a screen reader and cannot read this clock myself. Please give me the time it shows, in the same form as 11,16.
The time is 1,16
